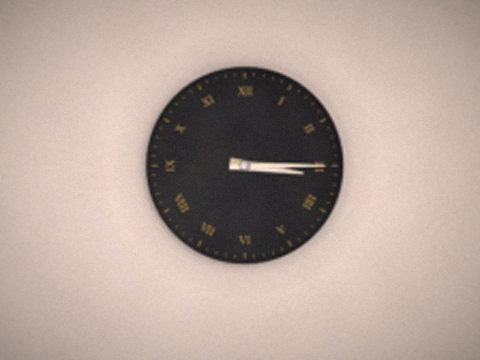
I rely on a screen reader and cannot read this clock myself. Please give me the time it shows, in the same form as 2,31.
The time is 3,15
